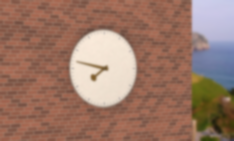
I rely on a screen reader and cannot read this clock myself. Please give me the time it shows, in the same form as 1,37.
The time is 7,47
